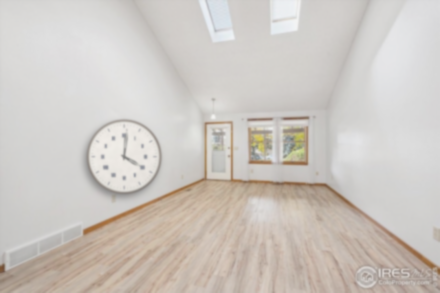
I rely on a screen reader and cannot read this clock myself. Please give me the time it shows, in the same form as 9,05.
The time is 4,01
